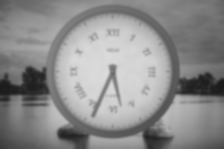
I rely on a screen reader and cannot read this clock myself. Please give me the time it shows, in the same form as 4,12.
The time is 5,34
